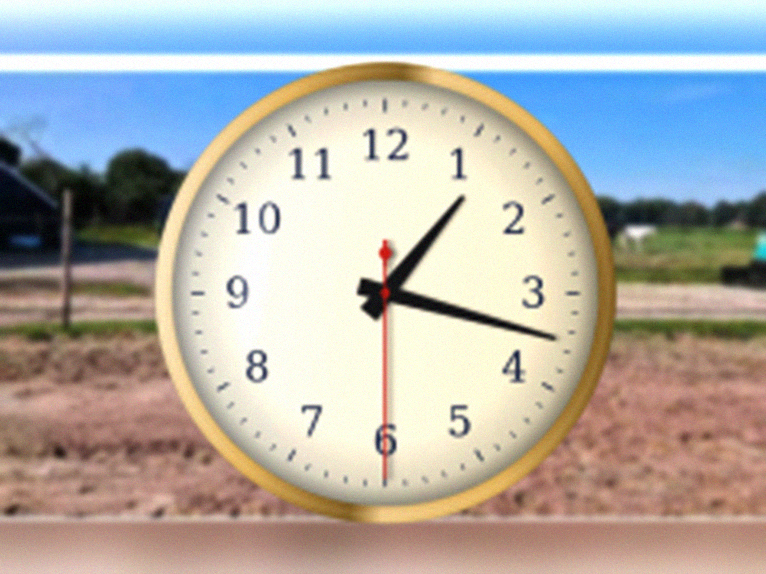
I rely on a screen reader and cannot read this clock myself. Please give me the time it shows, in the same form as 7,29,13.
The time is 1,17,30
